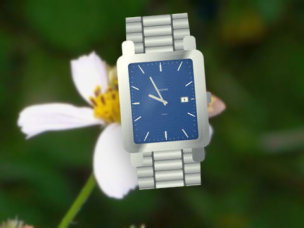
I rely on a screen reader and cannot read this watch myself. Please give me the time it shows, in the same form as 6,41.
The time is 9,56
